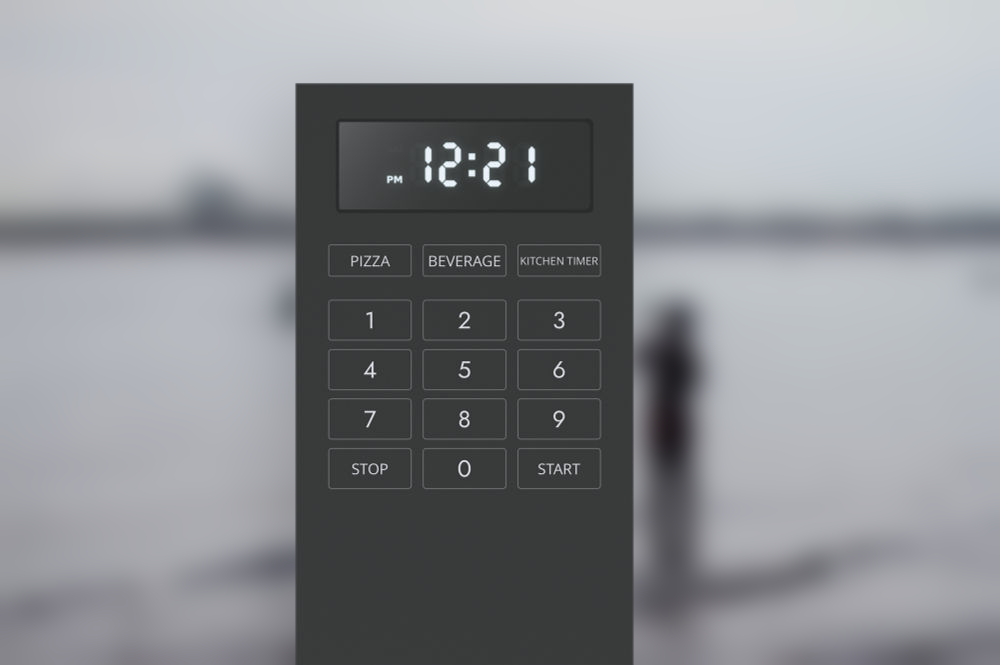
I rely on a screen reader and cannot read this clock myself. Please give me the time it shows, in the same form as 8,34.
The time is 12,21
